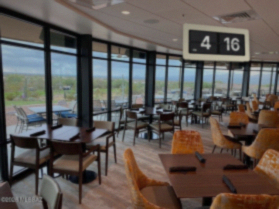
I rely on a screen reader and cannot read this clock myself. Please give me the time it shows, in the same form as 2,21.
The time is 4,16
